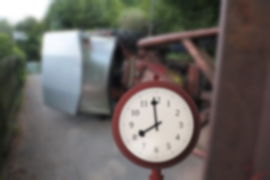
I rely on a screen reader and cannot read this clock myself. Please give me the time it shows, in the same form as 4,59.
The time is 7,59
